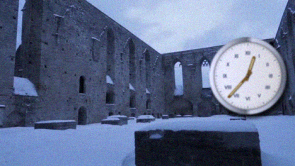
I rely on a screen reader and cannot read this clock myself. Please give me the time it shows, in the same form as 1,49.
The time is 12,37
